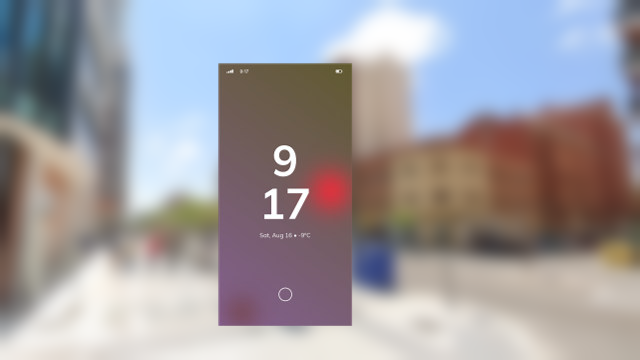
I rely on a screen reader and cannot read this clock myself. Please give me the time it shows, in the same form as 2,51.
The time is 9,17
